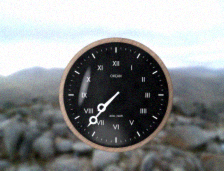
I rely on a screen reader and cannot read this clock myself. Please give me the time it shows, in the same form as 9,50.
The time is 7,37
